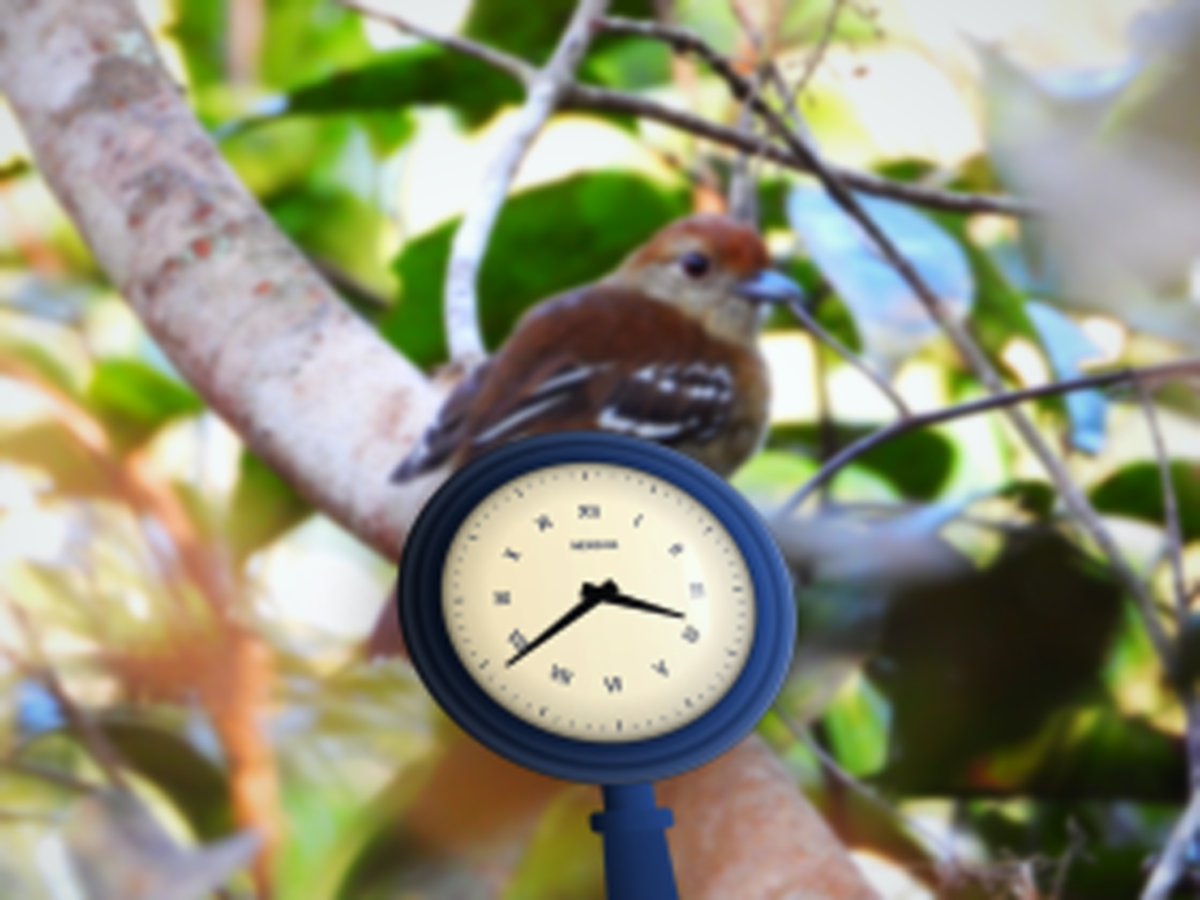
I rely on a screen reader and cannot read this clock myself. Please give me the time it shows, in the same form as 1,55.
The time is 3,39
